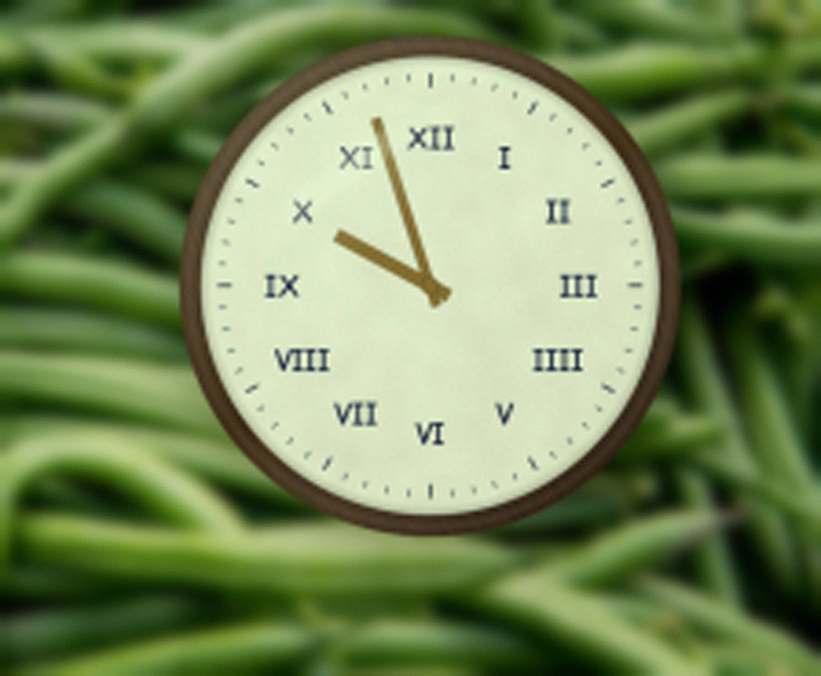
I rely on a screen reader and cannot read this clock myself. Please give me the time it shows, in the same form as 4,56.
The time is 9,57
